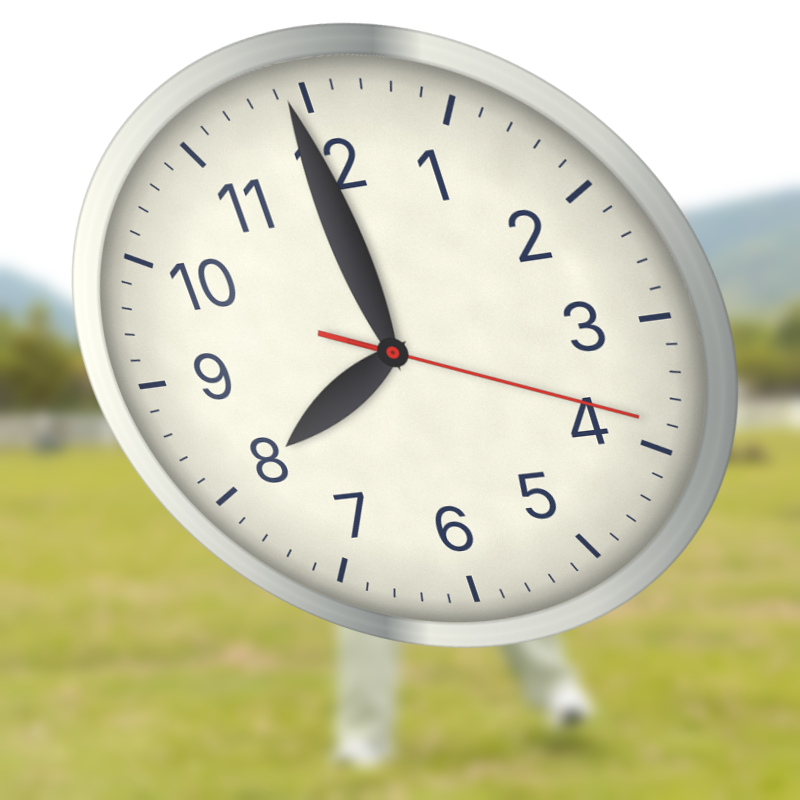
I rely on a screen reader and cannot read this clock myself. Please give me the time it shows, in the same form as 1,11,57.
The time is 7,59,19
